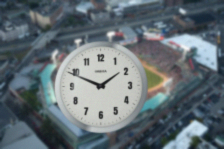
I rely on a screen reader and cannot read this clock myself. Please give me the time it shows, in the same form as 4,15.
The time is 1,49
